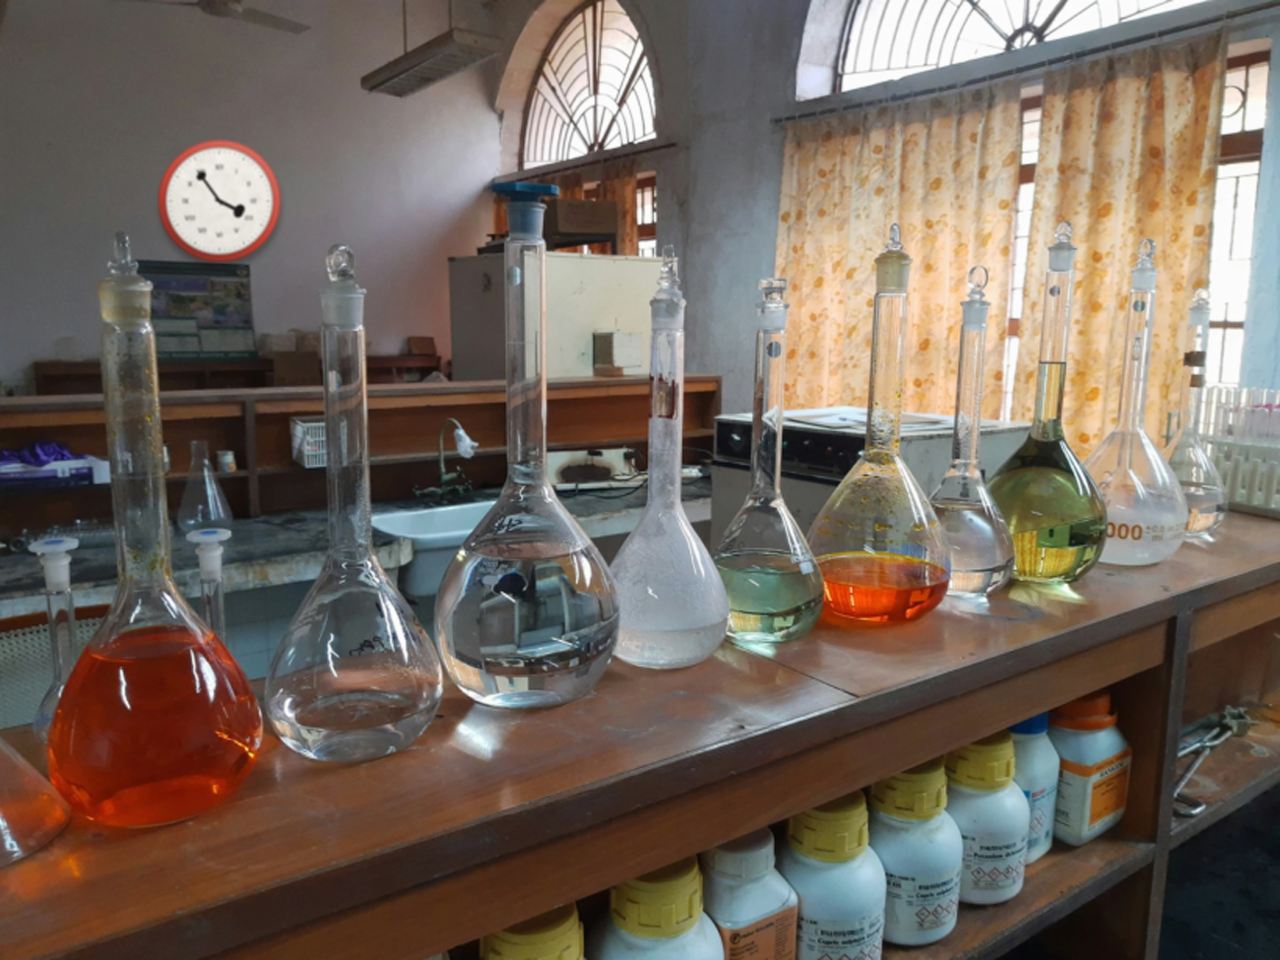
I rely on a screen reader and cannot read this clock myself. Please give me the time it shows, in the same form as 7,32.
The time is 3,54
